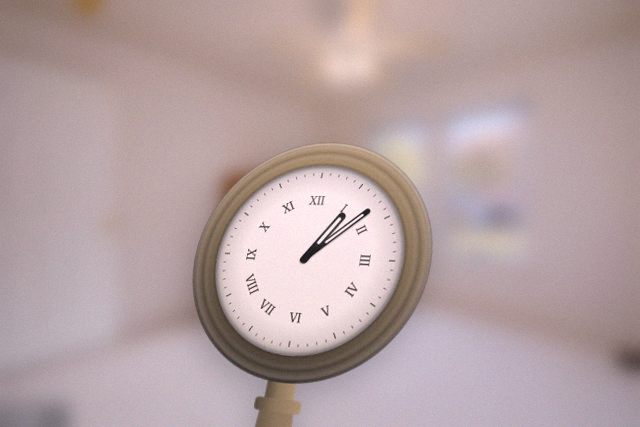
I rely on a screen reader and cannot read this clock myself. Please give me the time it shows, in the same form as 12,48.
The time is 1,08
